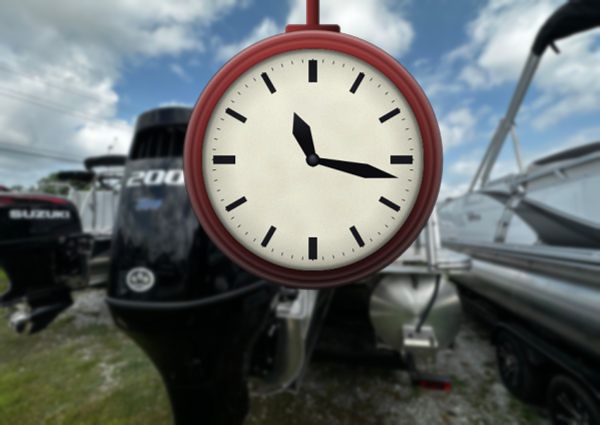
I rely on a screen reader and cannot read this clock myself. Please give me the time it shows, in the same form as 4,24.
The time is 11,17
